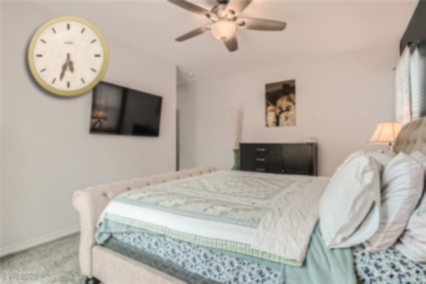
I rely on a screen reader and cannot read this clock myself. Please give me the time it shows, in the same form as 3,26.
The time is 5,33
